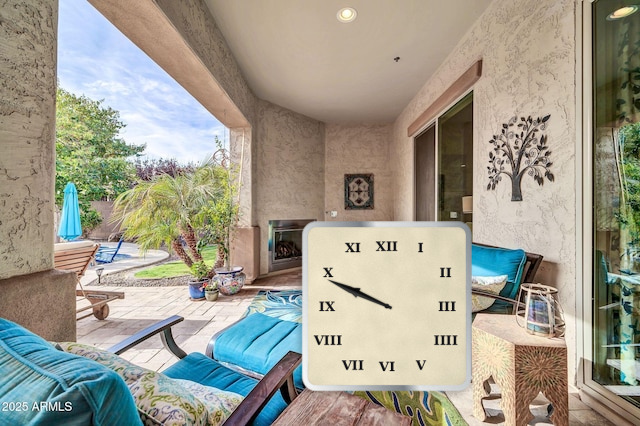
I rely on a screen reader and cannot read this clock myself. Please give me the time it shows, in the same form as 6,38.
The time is 9,49
